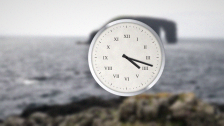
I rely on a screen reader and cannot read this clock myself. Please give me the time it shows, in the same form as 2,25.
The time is 4,18
